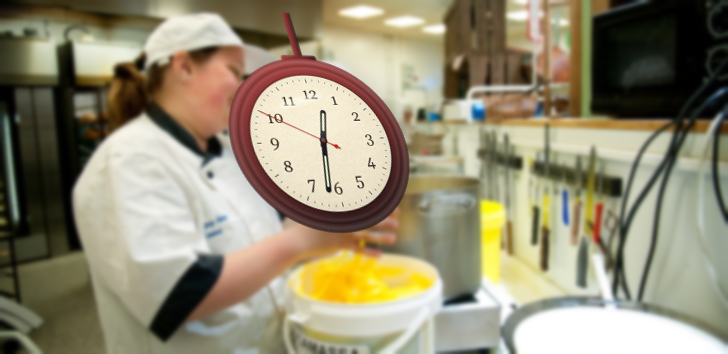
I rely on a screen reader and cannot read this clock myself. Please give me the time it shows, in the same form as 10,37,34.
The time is 12,31,50
